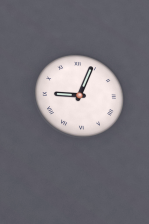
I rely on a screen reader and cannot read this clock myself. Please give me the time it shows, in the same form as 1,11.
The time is 9,04
